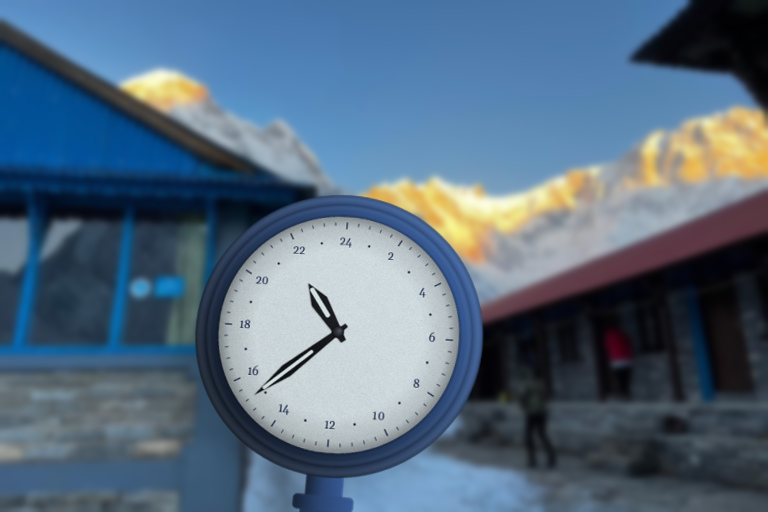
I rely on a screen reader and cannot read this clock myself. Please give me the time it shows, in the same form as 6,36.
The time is 21,38
